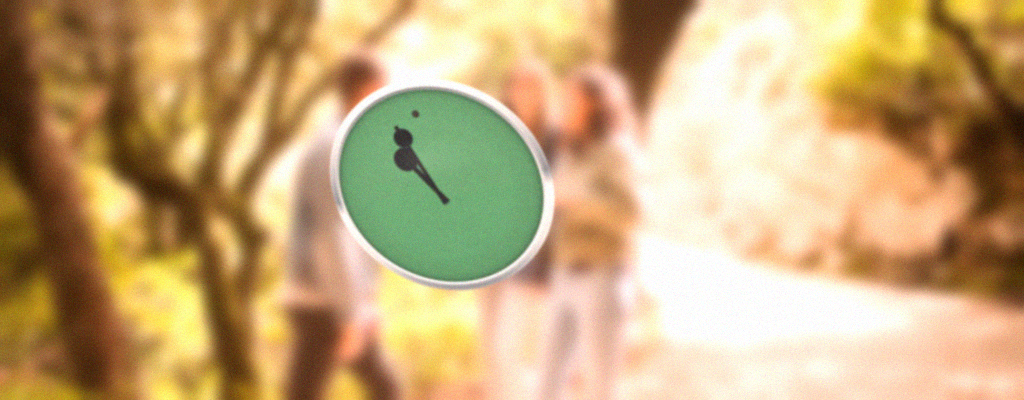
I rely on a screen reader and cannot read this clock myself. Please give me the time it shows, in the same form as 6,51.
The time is 10,57
